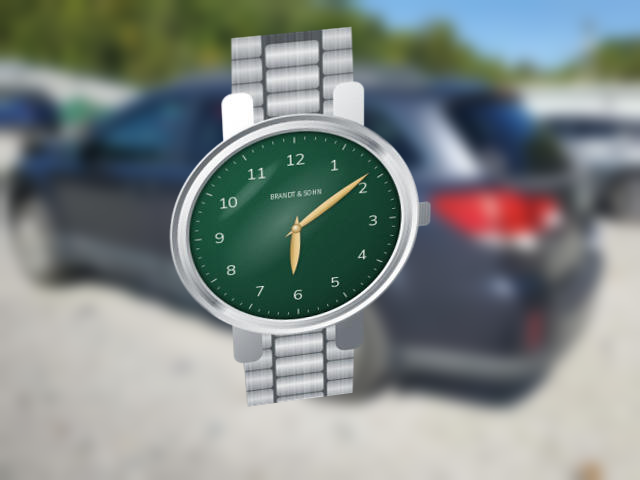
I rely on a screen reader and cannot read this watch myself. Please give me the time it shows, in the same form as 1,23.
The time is 6,09
